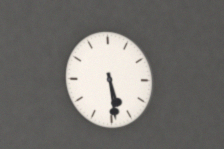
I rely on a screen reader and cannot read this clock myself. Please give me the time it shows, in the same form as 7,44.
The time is 5,29
